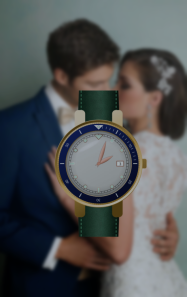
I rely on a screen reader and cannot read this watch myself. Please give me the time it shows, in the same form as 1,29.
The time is 2,03
